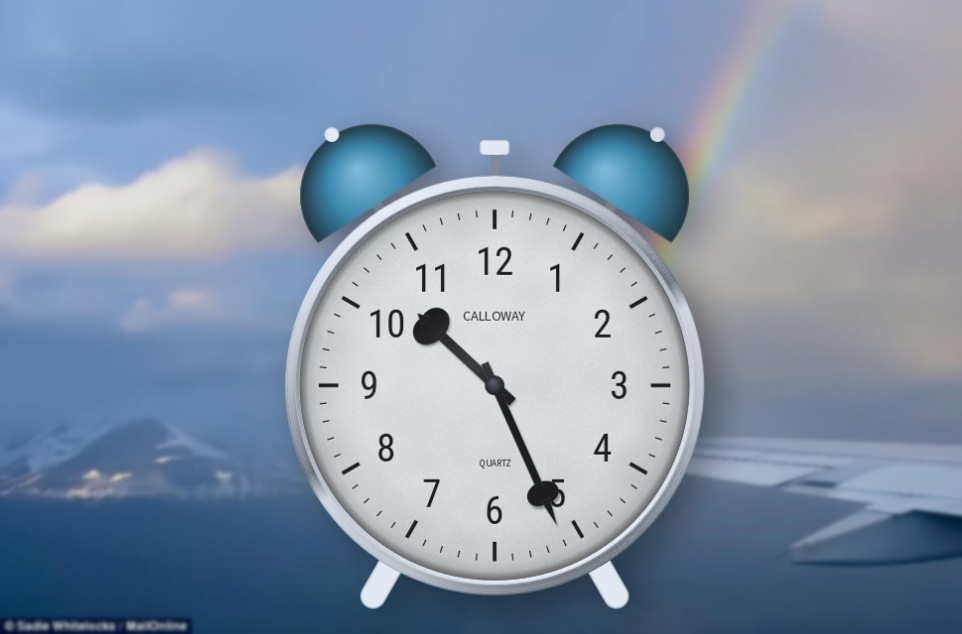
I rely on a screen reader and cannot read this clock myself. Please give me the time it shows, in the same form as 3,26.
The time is 10,26
